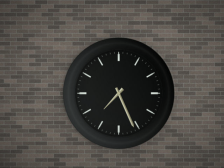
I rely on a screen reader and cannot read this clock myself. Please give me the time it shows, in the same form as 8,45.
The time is 7,26
